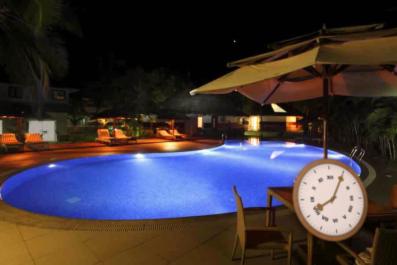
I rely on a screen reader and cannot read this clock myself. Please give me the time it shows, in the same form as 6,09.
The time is 8,05
